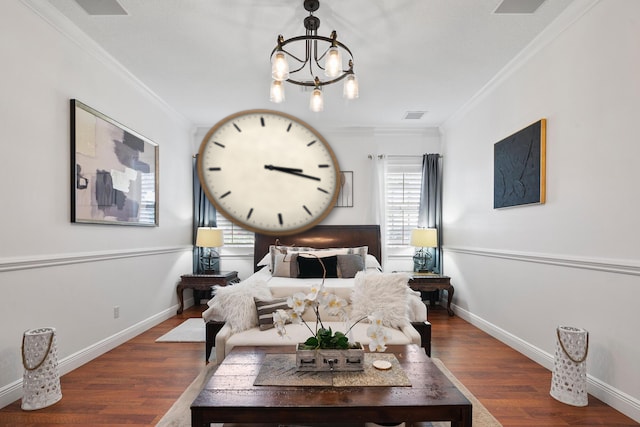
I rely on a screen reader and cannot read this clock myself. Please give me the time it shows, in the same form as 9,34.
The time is 3,18
